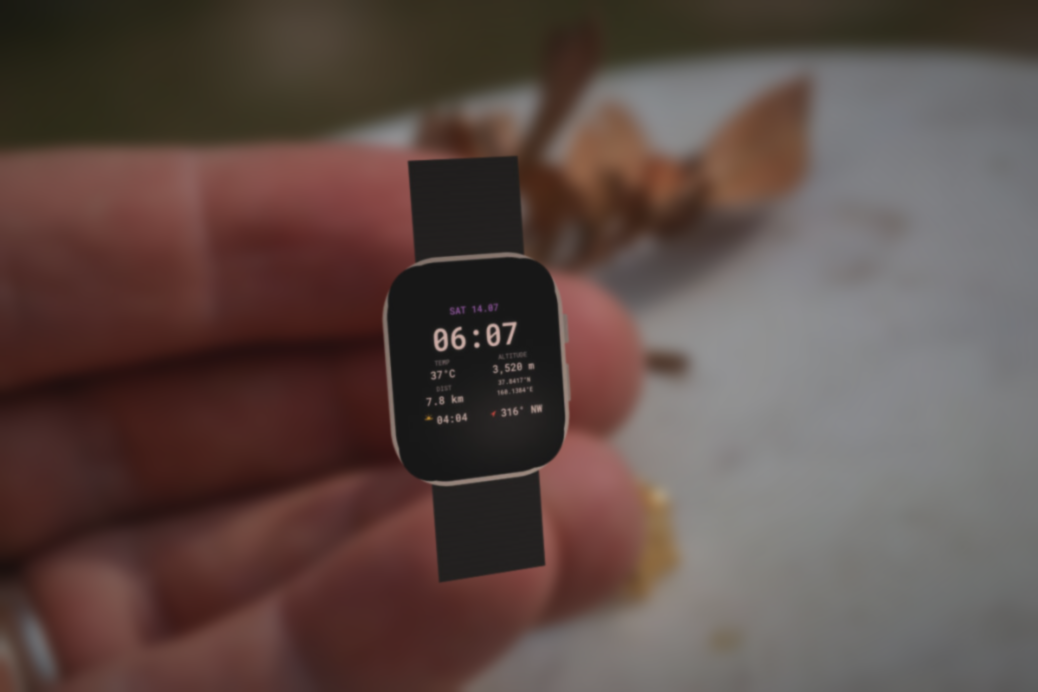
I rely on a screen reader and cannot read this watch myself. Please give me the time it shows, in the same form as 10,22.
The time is 6,07
